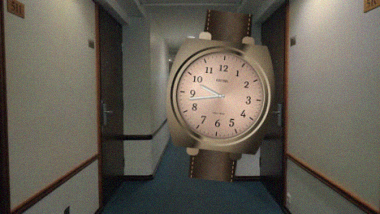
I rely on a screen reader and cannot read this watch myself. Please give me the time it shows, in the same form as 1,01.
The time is 9,43
